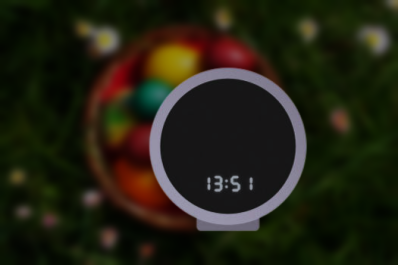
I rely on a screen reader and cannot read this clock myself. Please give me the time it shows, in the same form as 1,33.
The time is 13,51
